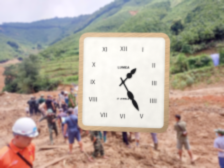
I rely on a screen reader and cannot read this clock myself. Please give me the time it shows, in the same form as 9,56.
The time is 1,25
